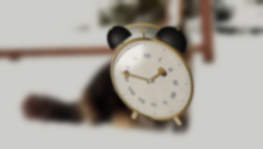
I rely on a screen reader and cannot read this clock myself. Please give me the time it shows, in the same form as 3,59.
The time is 1,47
